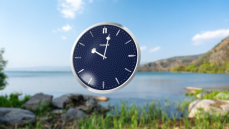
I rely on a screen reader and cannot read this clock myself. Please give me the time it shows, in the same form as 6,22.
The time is 10,02
